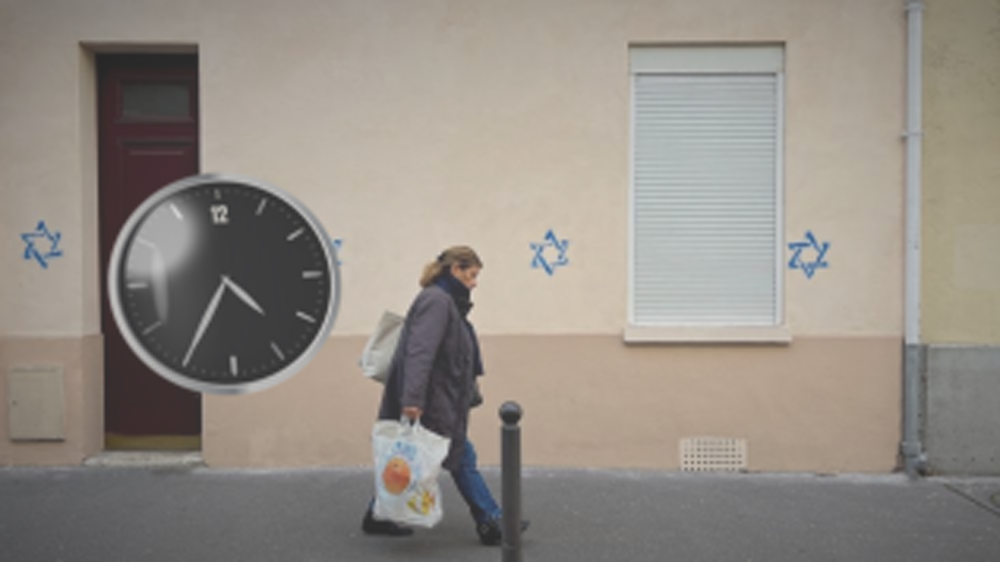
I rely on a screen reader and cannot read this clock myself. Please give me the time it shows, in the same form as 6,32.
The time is 4,35
